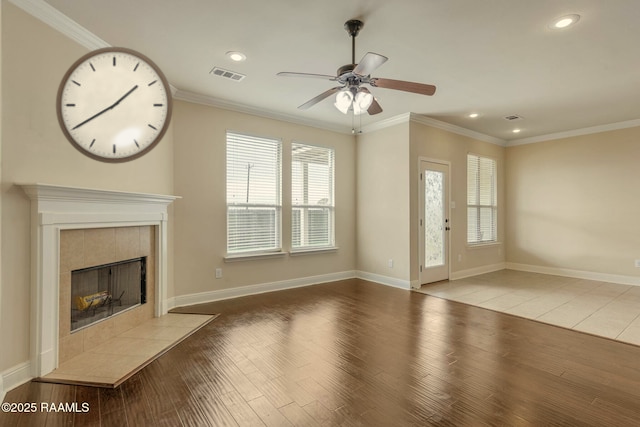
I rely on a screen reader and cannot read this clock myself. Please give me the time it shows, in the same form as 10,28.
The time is 1,40
